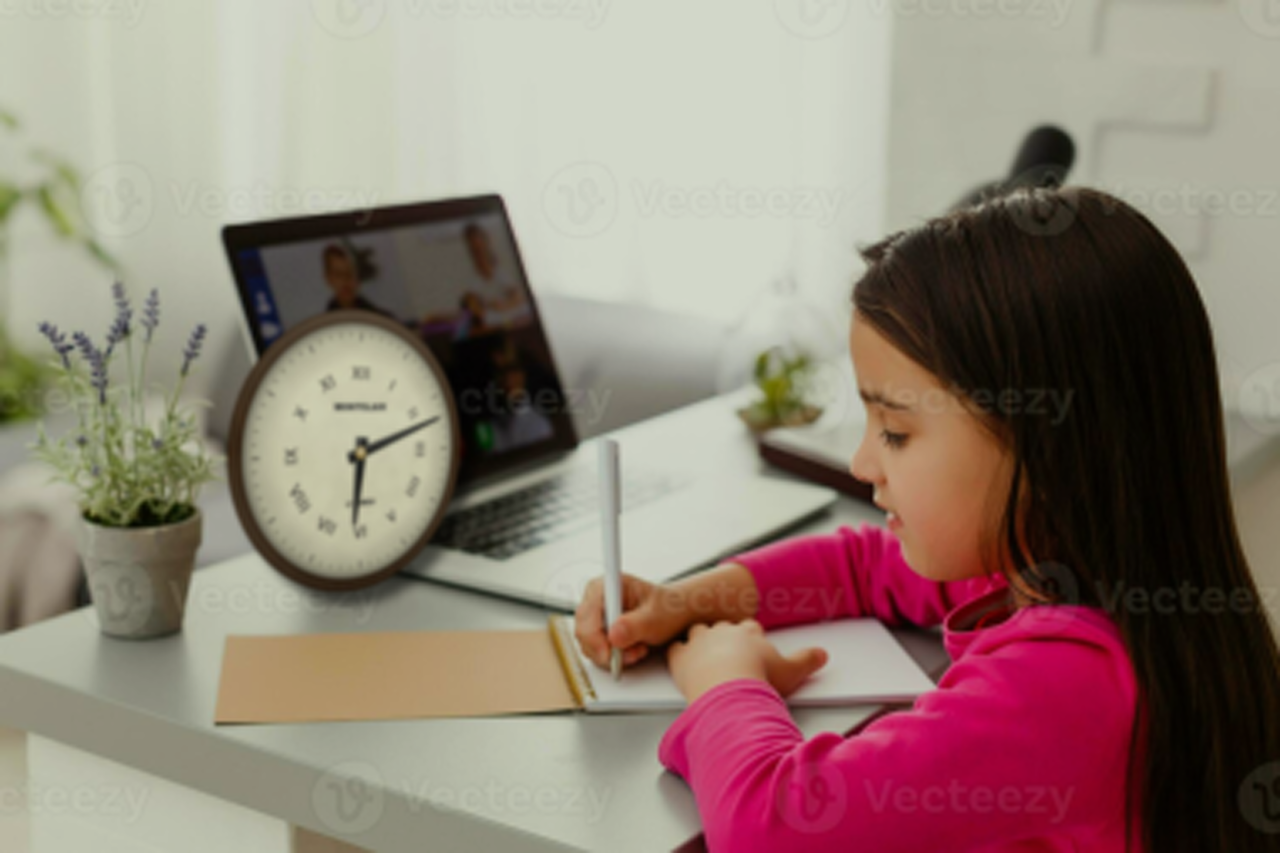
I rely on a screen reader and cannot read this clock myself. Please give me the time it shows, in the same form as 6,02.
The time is 6,12
